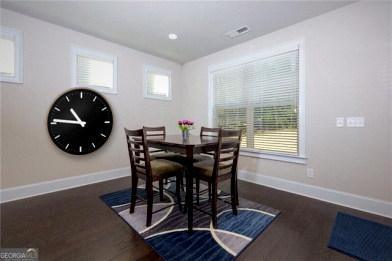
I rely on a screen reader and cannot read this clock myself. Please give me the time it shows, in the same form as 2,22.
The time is 10,46
